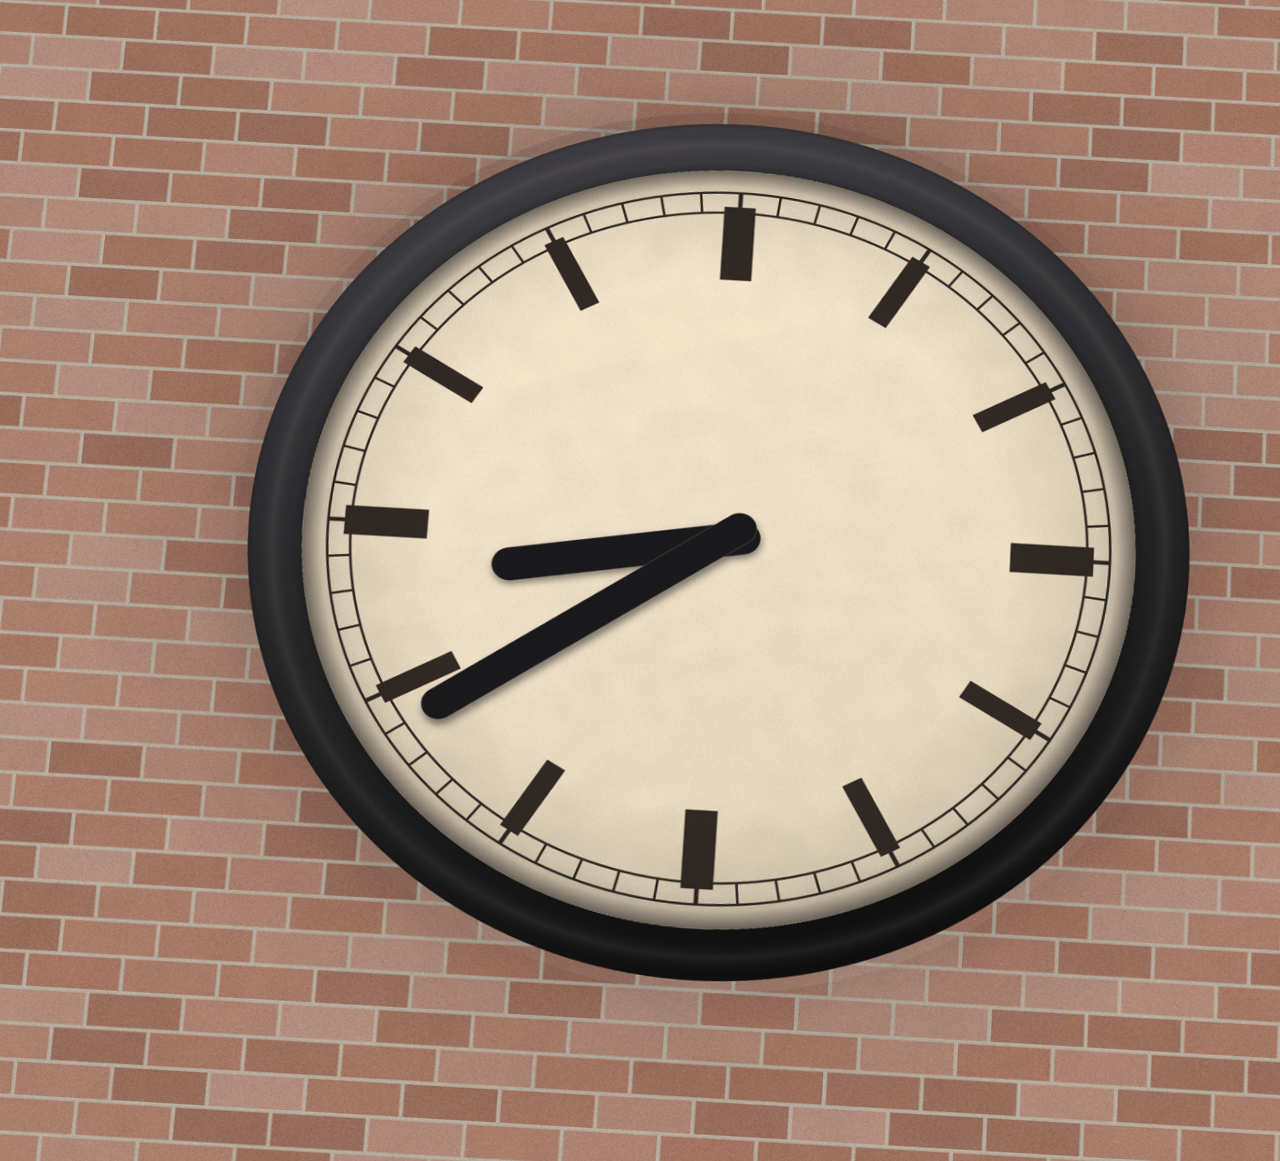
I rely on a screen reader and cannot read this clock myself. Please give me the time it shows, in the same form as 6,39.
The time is 8,39
